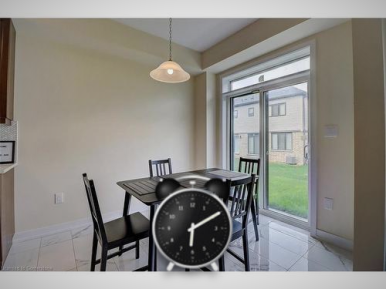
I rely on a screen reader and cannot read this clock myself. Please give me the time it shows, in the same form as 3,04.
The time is 6,10
